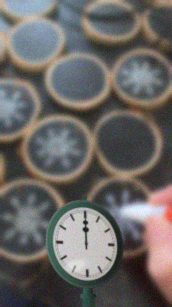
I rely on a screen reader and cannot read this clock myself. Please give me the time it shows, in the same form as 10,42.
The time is 12,00
